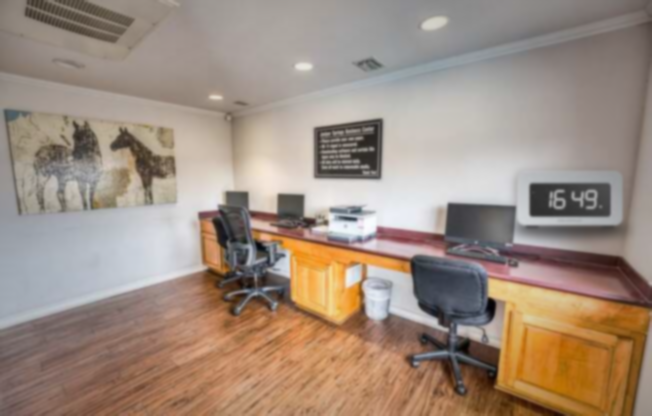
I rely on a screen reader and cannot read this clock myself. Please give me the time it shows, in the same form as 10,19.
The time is 16,49
